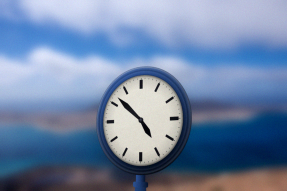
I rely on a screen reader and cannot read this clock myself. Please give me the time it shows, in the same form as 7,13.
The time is 4,52
